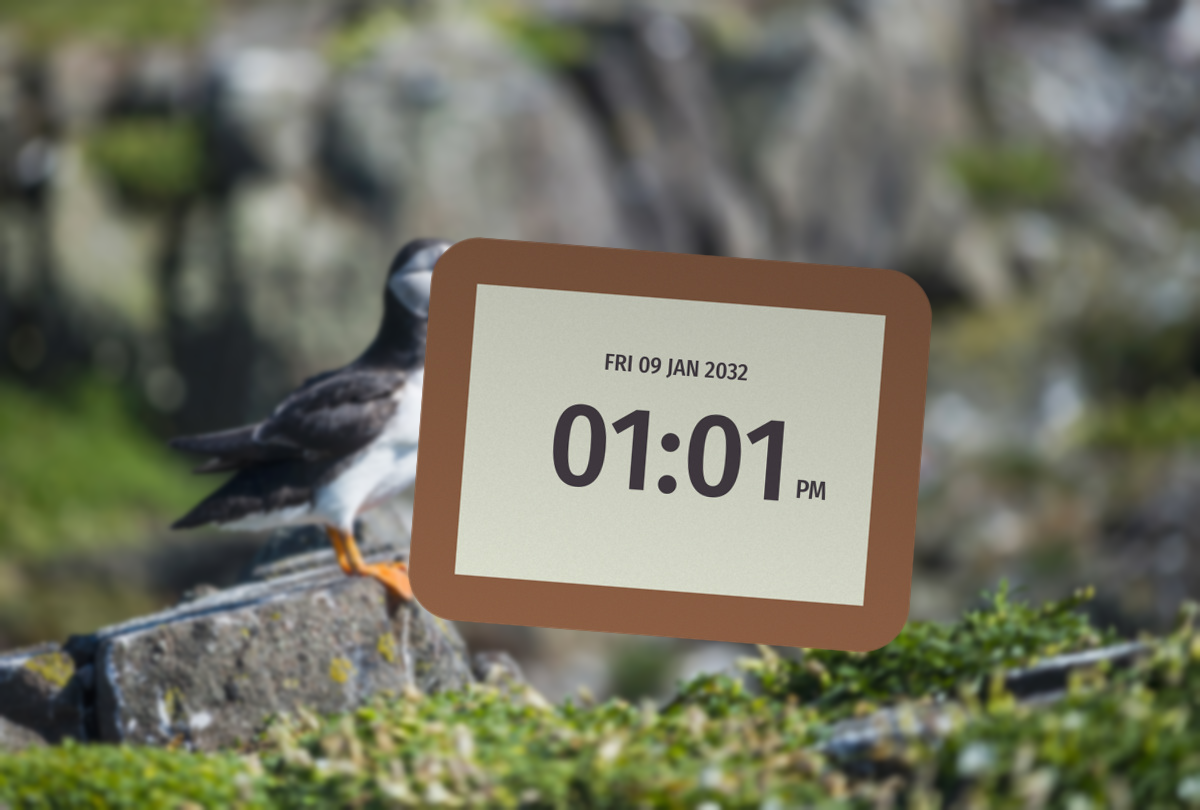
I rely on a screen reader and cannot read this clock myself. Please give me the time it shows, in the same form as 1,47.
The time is 1,01
